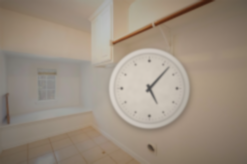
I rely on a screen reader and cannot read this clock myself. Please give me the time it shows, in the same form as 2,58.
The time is 5,07
